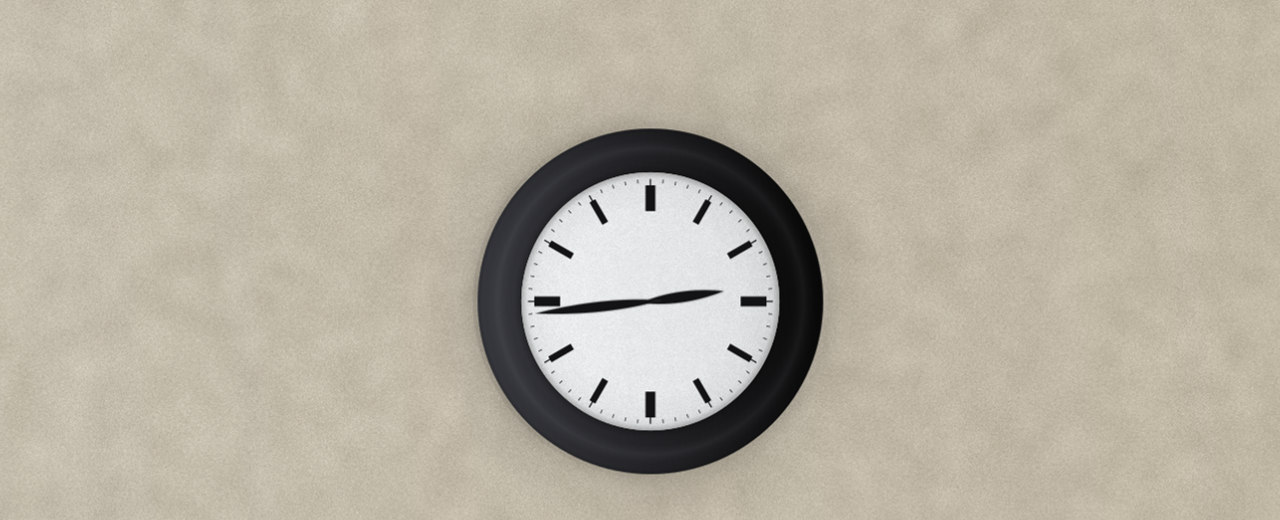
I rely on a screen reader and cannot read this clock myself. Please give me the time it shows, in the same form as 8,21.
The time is 2,44
